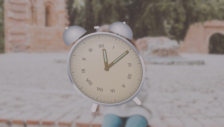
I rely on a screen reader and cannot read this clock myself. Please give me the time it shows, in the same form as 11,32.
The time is 12,10
